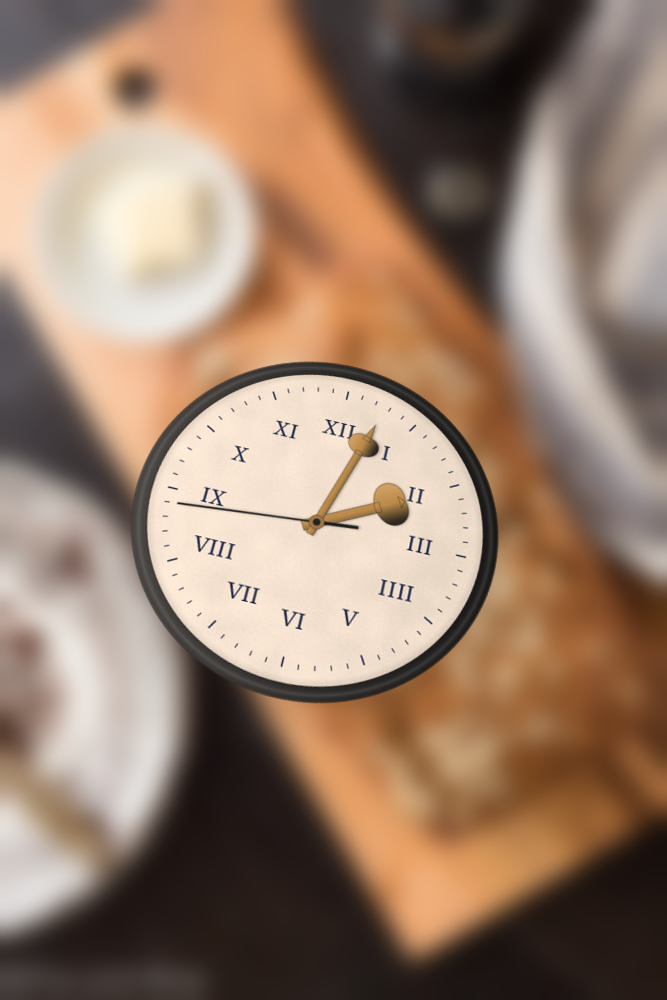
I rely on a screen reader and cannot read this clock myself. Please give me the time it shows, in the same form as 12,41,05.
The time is 2,02,44
